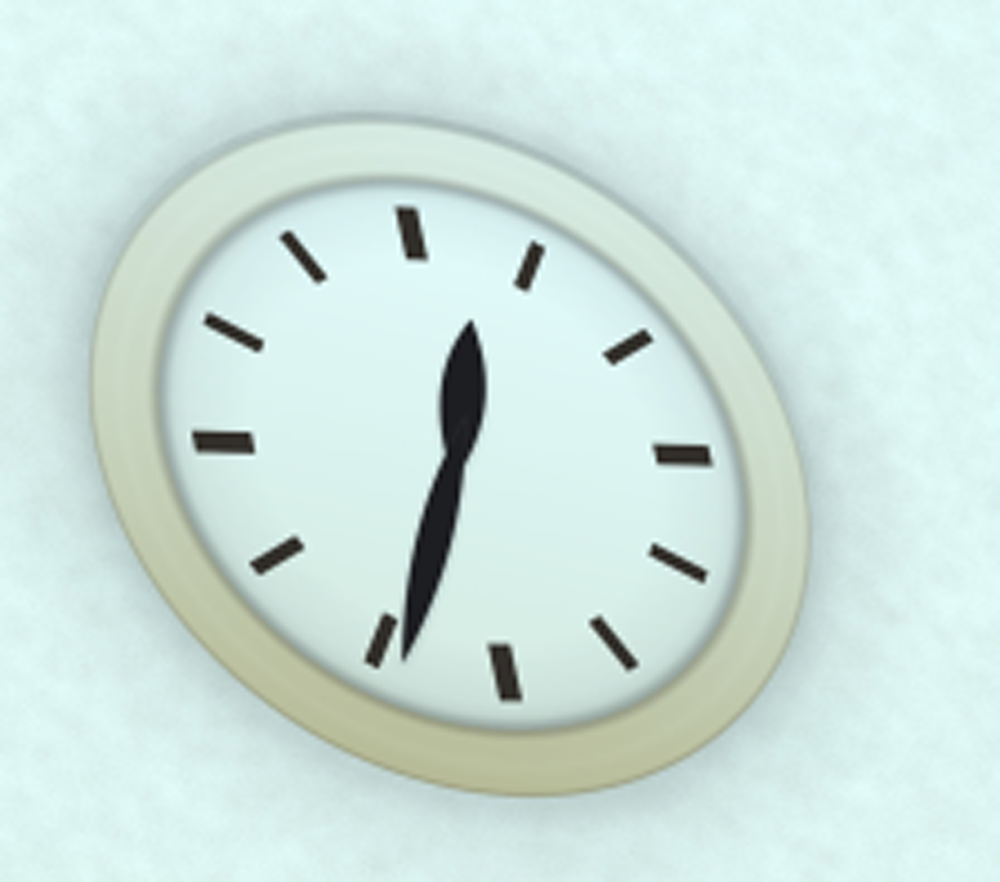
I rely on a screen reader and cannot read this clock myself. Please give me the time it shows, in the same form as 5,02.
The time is 12,34
